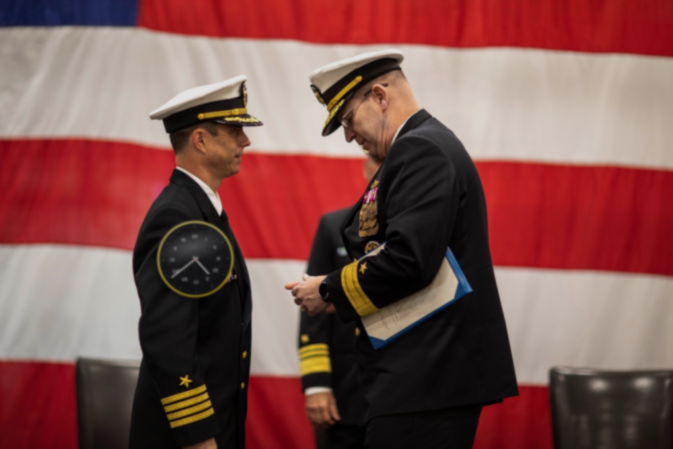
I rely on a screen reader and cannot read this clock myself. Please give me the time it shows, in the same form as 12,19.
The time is 4,39
